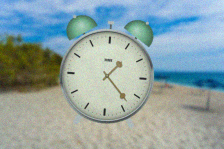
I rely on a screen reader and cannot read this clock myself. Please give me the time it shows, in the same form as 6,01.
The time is 1,23
